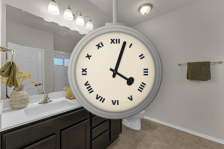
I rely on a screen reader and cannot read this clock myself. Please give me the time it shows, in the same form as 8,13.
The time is 4,03
